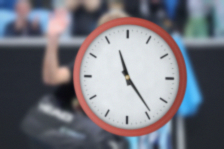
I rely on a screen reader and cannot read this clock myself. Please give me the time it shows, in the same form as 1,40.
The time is 11,24
